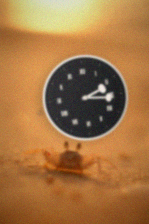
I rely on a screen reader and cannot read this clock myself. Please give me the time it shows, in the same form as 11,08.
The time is 2,16
